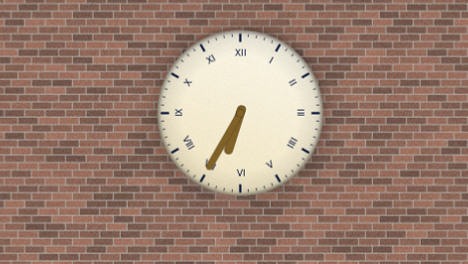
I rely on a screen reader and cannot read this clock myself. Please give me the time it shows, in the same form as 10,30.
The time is 6,35
